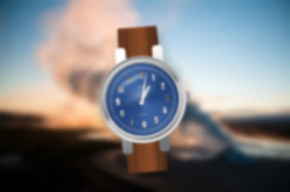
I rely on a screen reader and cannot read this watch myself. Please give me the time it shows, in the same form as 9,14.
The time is 1,02
